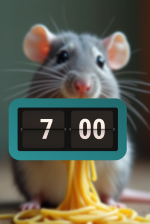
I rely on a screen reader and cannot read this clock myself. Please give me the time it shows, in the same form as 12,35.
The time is 7,00
